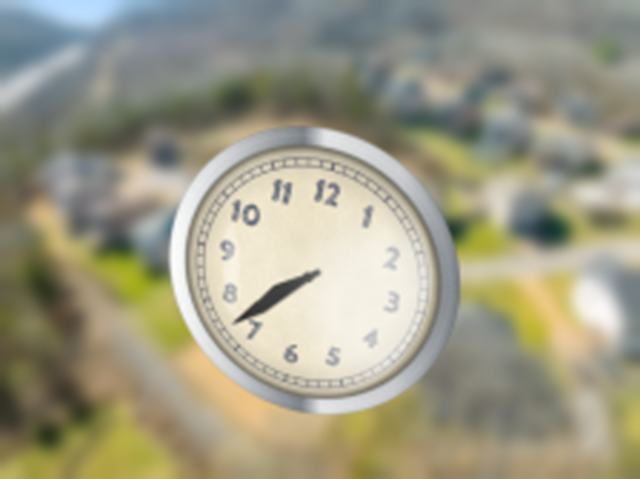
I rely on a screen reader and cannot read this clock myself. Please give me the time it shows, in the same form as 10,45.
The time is 7,37
